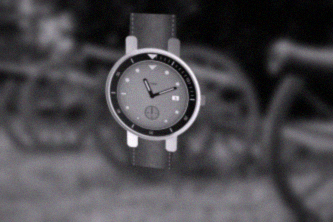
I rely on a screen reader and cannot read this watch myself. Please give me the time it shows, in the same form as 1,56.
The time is 11,11
